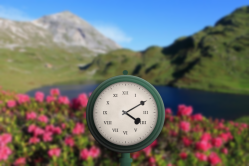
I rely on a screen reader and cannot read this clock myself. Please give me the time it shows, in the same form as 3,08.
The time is 4,10
